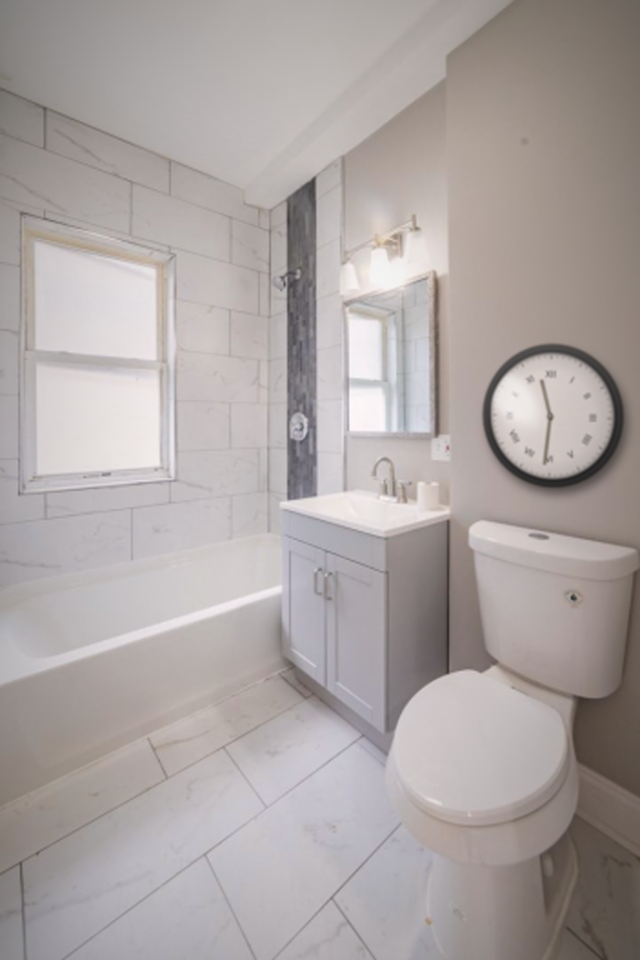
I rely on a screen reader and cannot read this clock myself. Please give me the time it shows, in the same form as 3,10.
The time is 11,31
